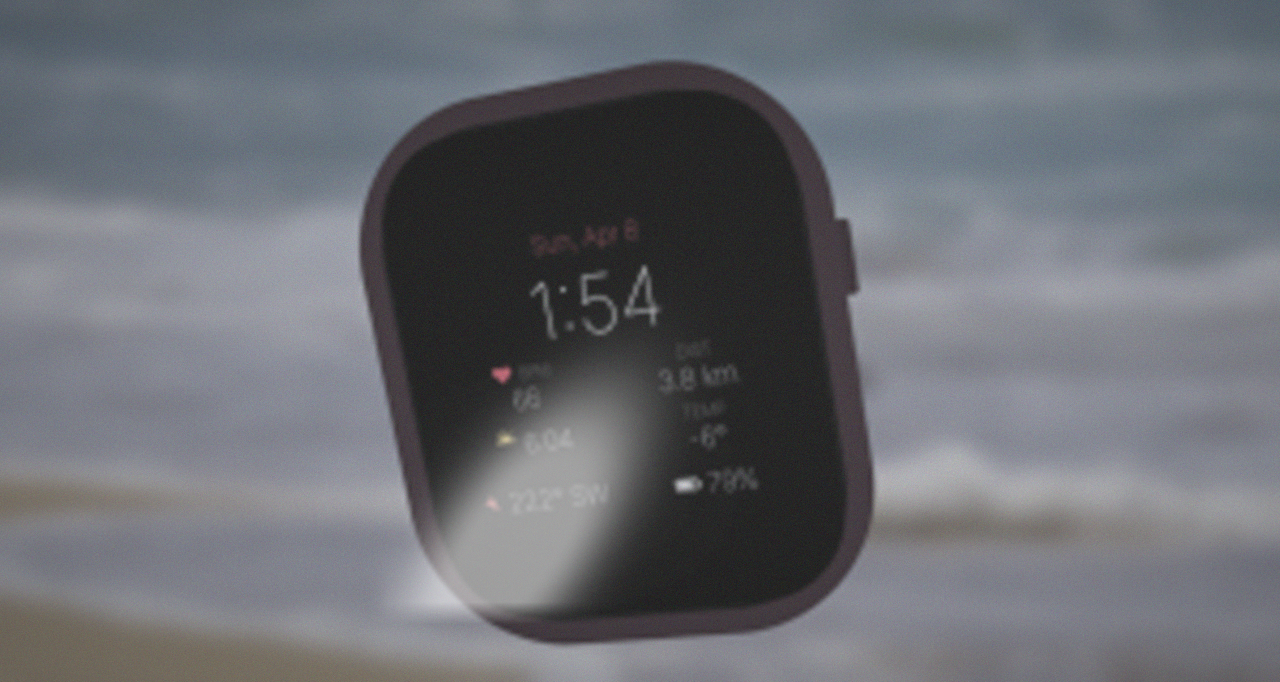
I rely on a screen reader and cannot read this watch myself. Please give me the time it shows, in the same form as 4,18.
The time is 1,54
